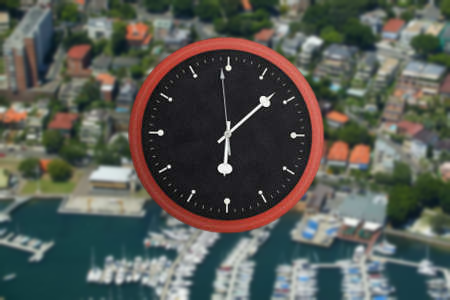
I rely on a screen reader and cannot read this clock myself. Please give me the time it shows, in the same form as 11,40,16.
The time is 6,07,59
